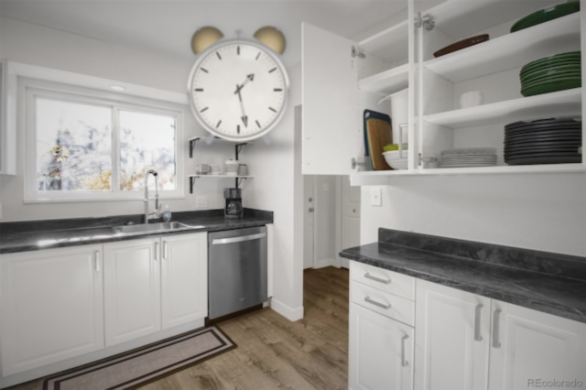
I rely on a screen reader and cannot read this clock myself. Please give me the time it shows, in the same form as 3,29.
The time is 1,28
